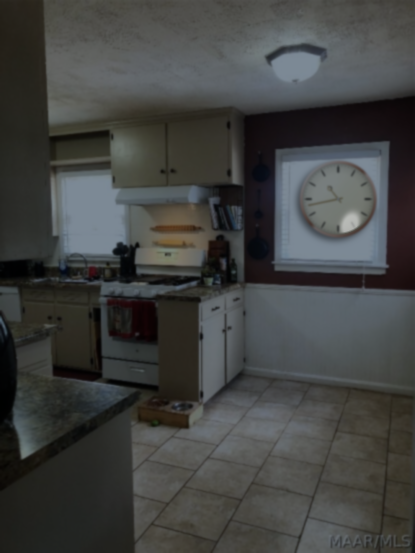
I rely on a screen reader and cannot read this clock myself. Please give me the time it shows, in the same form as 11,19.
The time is 10,43
